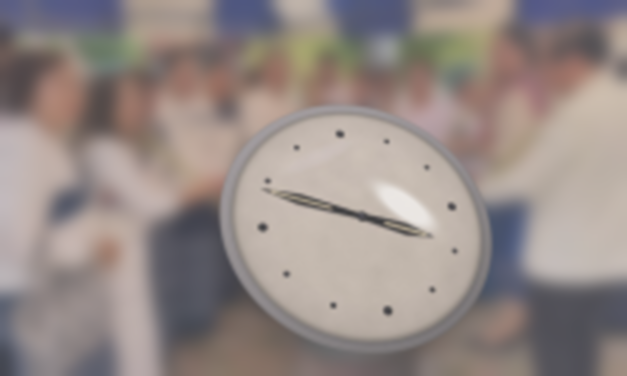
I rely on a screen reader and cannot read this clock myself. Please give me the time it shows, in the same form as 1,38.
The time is 3,49
